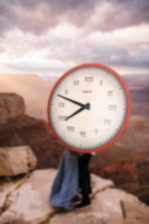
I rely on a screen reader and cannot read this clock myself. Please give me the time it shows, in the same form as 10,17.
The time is 7,48
